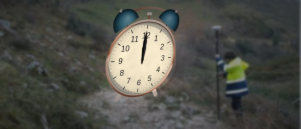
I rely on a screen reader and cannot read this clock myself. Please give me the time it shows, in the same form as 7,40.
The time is 12,00
